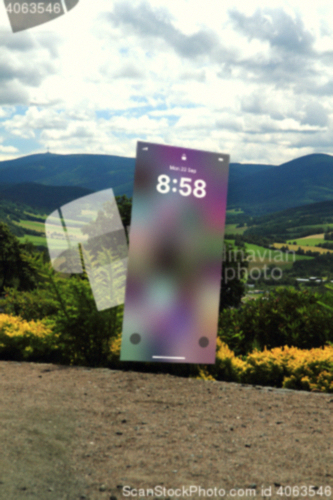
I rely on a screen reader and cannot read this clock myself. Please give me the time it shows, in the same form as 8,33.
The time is 8,58
